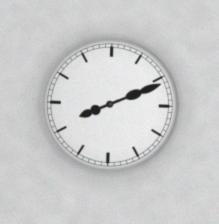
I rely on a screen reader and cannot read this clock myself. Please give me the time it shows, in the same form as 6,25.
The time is 8,11
